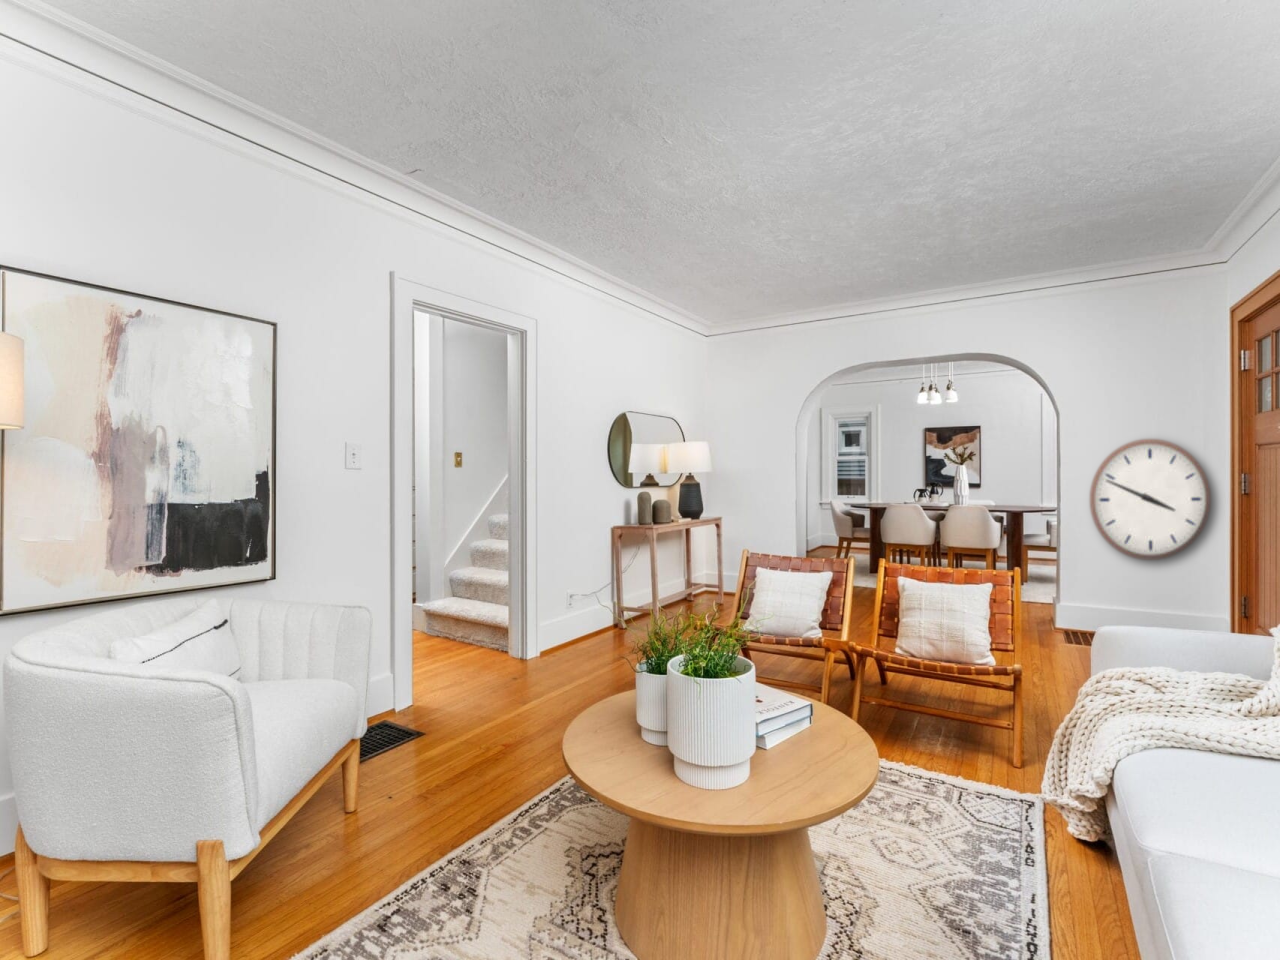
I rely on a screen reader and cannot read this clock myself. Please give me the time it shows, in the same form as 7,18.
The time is 3,49
